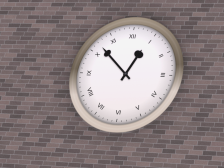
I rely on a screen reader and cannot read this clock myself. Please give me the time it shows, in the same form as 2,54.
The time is 12,52
